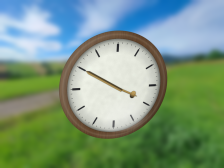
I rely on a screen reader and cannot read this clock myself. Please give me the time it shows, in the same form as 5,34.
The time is 3,50
